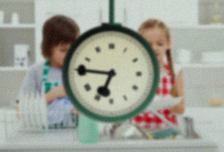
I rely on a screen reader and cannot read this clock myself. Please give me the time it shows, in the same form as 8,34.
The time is 6,46
